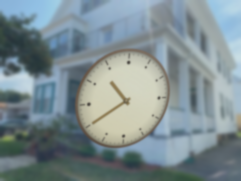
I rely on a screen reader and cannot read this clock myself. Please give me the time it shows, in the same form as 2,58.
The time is 10,40
